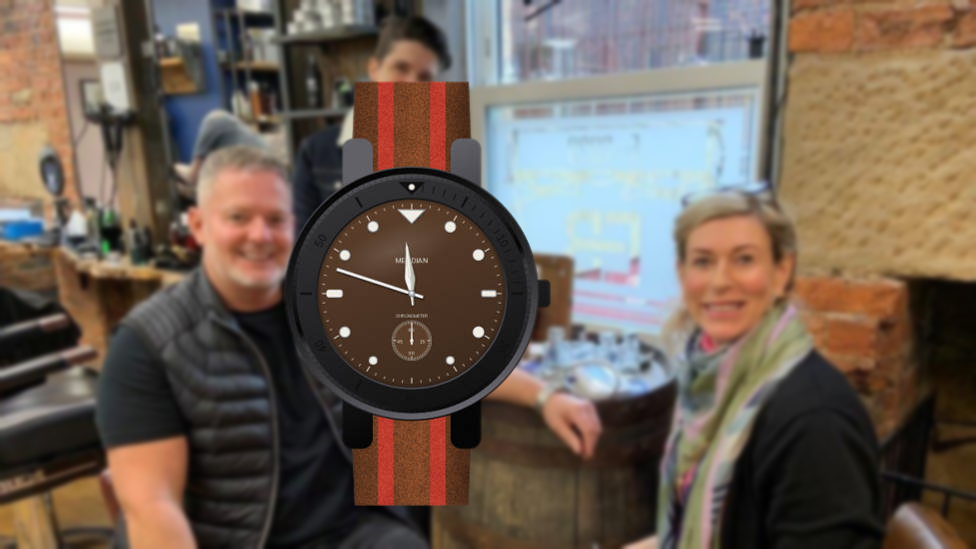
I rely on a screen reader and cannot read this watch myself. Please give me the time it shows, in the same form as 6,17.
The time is 11,48
